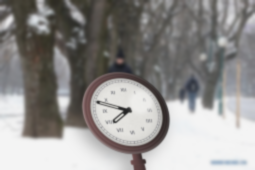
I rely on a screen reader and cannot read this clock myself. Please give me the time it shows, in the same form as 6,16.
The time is 7,48
